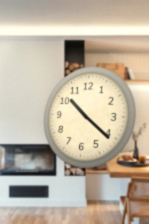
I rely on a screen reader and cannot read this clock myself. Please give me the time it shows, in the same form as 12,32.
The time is 10,21
